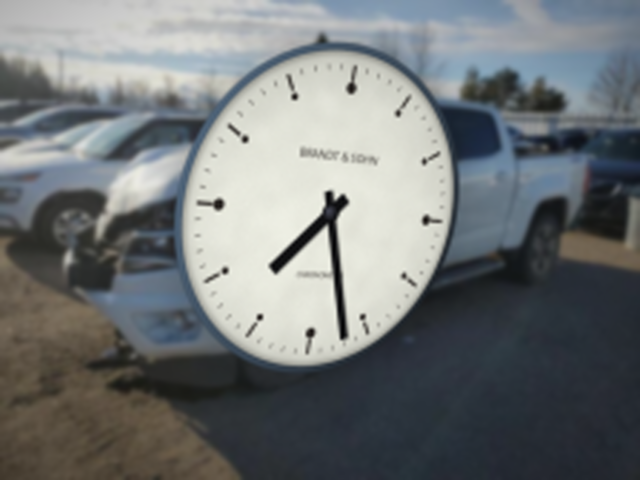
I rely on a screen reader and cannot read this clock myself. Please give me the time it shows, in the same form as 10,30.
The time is 7,27
